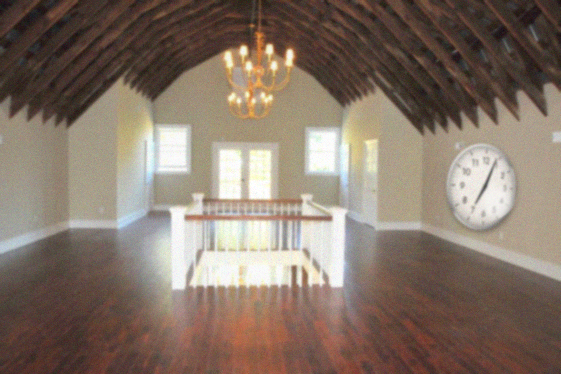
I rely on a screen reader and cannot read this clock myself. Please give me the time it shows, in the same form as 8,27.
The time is 7,04
